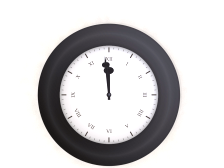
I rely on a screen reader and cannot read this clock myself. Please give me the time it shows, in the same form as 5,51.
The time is 11,59
